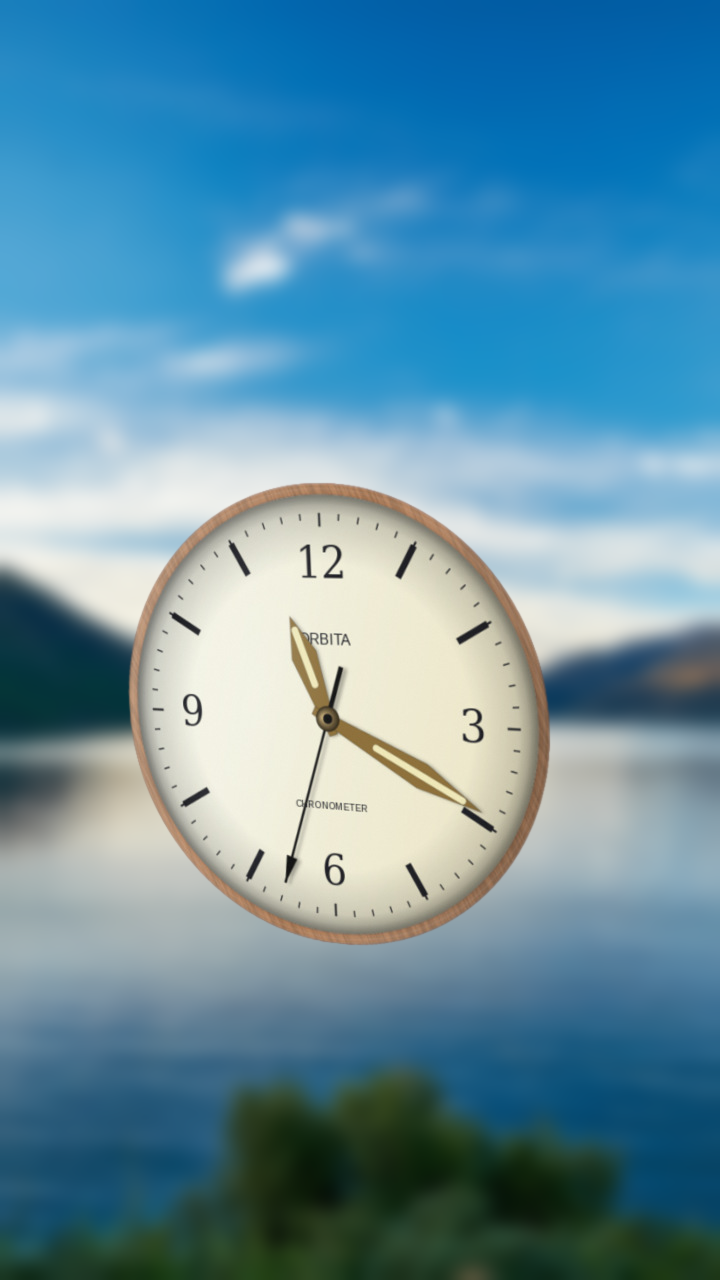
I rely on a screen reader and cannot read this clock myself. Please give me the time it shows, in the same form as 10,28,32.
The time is 11,19,33
